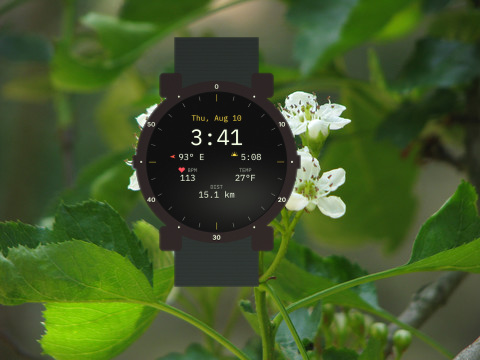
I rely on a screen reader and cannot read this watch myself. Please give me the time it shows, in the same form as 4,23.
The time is 3,41
